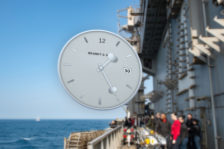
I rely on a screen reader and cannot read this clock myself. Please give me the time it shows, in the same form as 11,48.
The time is 1,25
